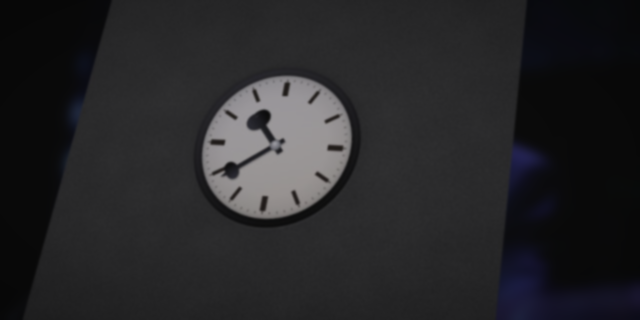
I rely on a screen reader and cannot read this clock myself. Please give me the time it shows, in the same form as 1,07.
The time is 10,39
